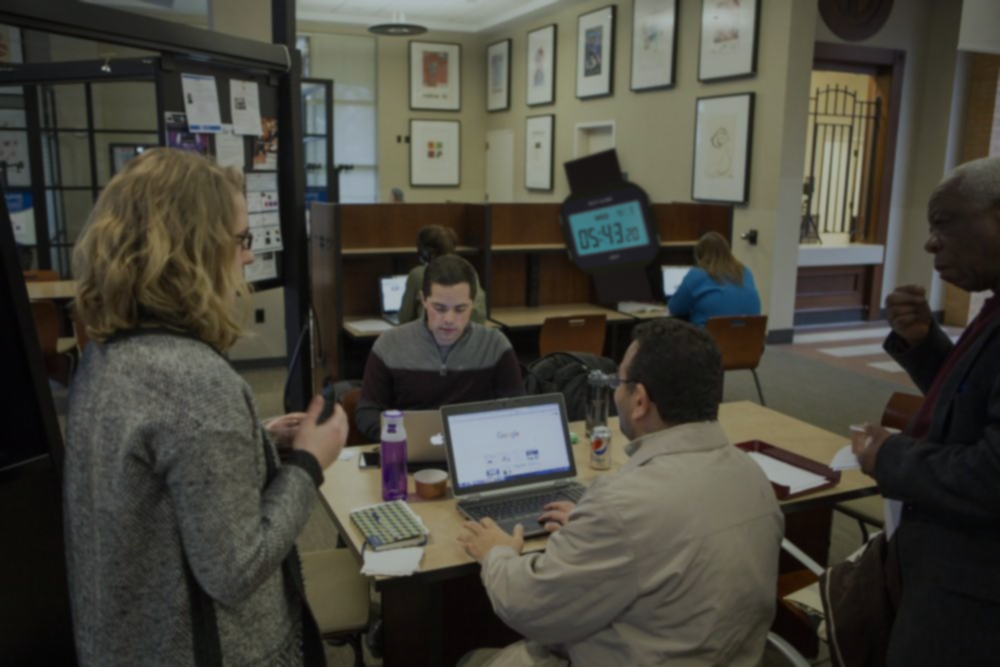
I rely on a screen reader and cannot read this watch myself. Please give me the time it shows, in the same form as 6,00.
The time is 5,43
